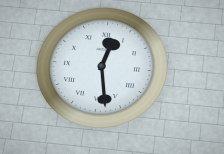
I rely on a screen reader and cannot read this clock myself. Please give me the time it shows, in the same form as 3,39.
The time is 12,28
